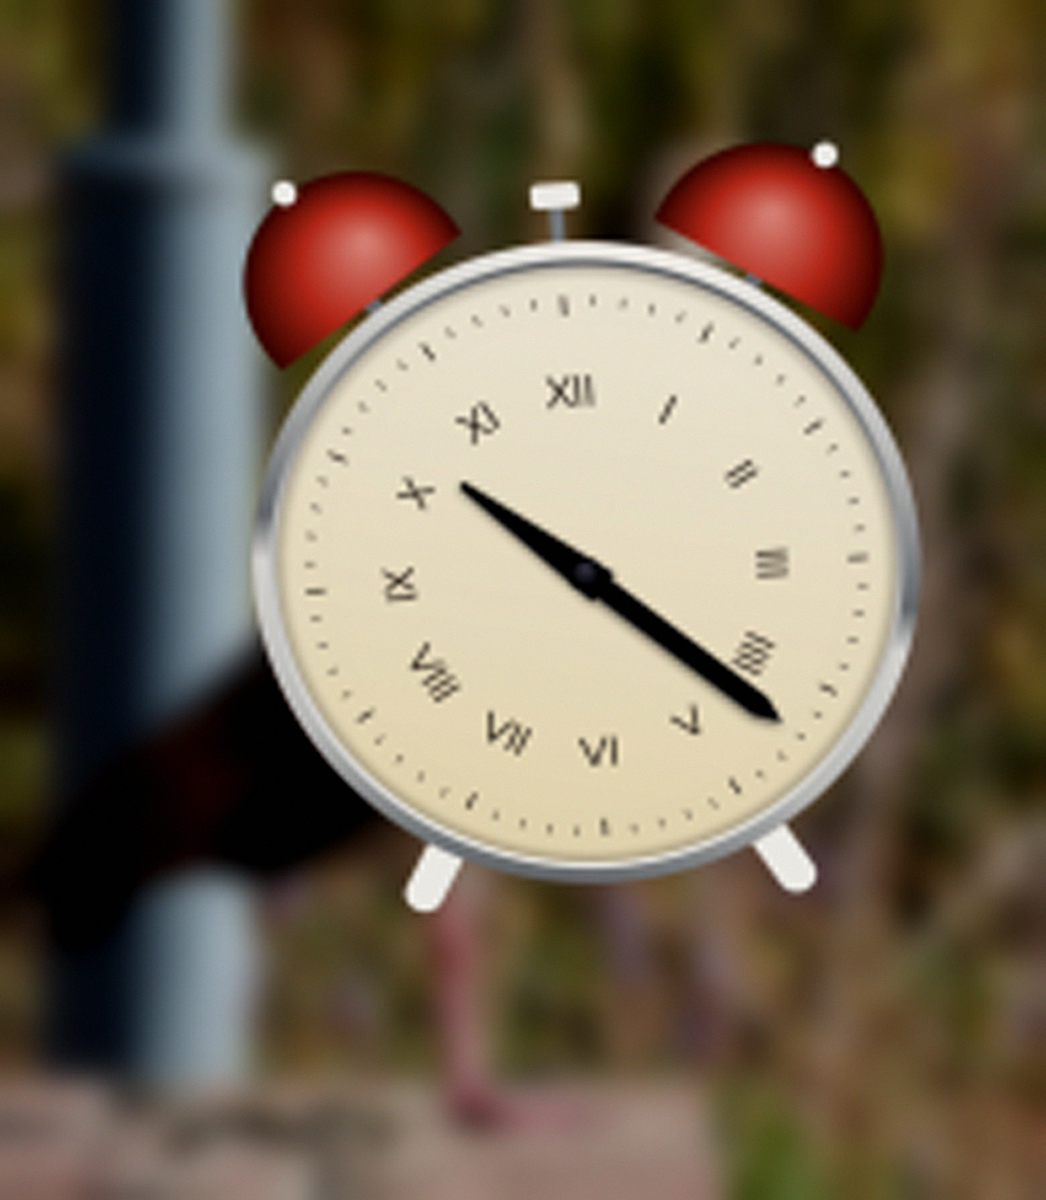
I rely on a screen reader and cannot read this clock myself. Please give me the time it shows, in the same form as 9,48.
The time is 10,22
